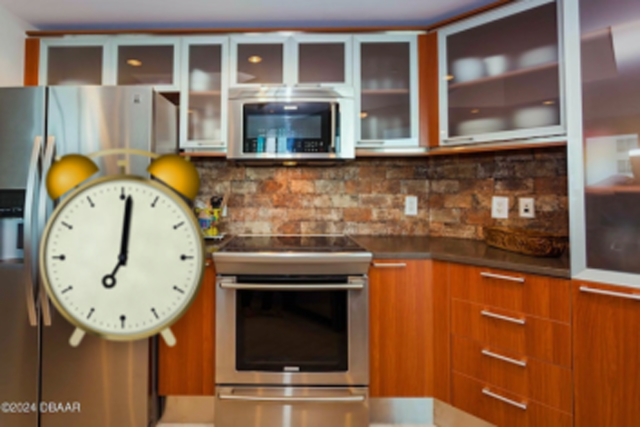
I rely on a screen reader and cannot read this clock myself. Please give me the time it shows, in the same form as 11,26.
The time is 7,01
